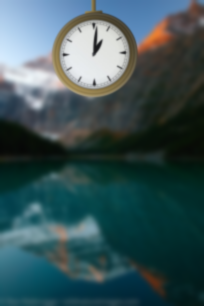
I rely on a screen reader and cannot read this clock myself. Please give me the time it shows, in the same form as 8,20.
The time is 1,01
